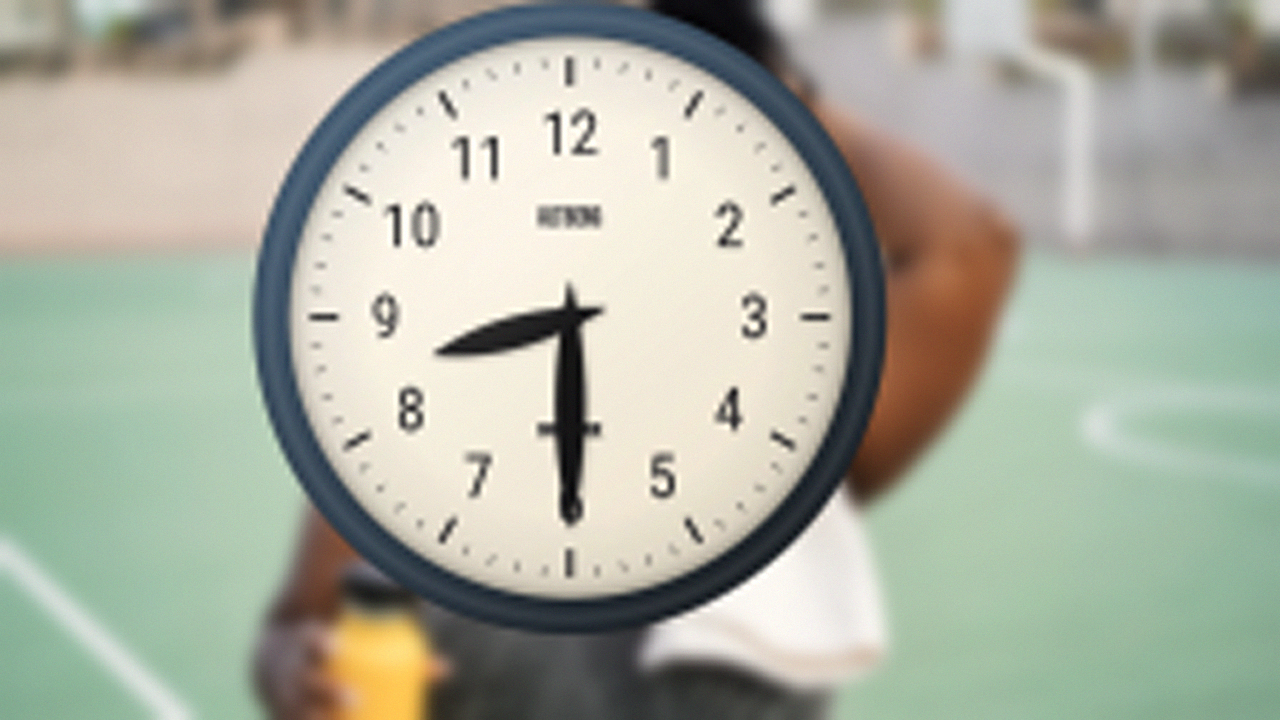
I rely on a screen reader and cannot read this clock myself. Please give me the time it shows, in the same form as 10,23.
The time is 8,30
